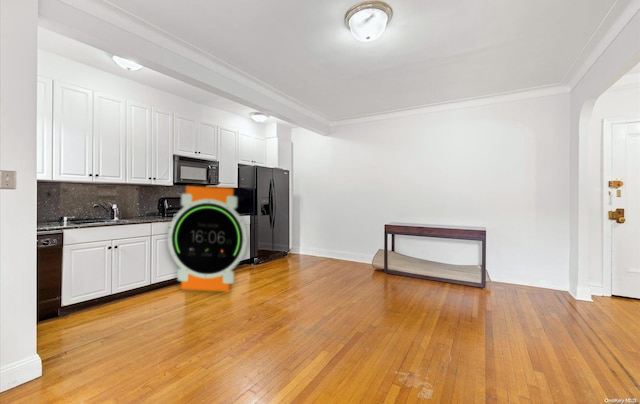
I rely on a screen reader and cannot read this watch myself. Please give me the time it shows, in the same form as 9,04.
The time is 16,06
